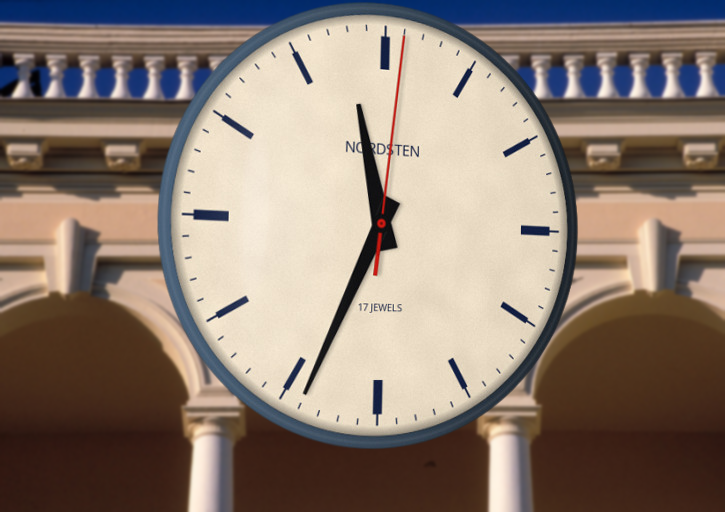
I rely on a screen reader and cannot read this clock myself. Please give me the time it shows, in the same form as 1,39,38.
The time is 11,34,01
